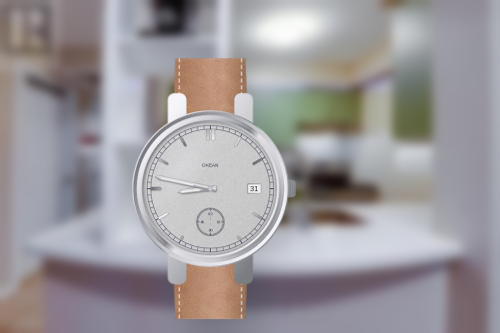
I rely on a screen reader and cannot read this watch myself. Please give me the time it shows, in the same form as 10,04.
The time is 8,47
